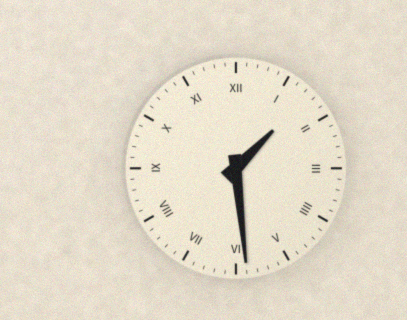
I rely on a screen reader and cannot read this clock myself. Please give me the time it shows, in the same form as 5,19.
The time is 1,29
